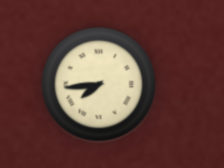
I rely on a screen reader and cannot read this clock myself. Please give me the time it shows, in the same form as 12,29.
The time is 7,44
